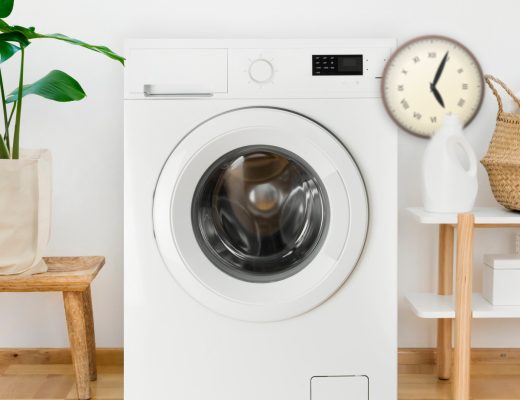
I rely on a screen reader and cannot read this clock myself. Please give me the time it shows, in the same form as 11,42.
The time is 5,04
